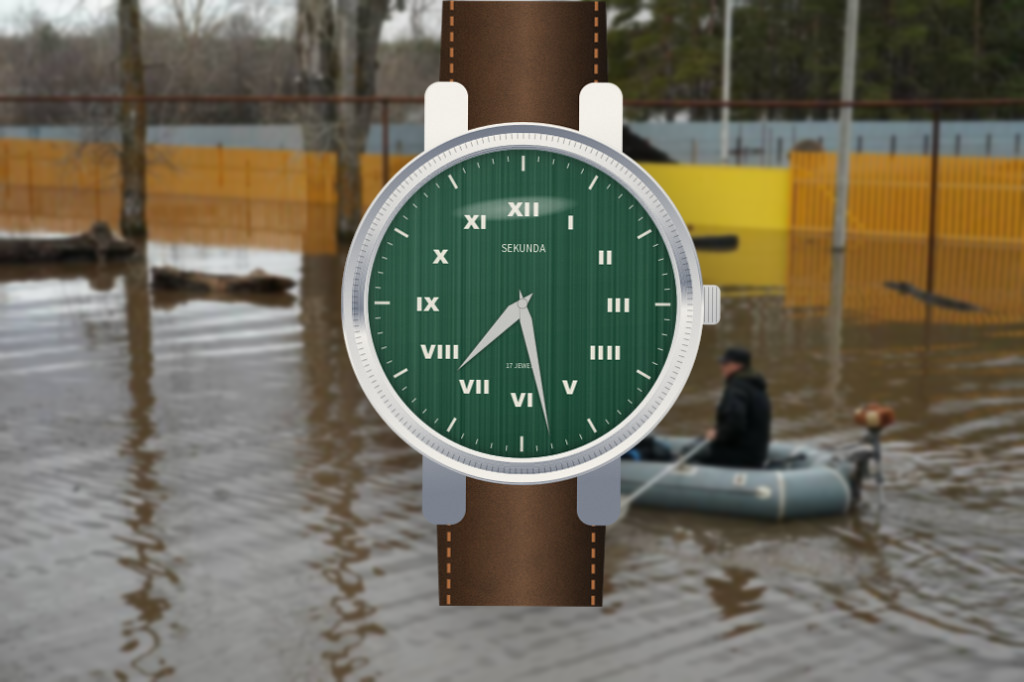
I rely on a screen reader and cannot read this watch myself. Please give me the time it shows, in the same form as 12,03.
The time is 7,28
